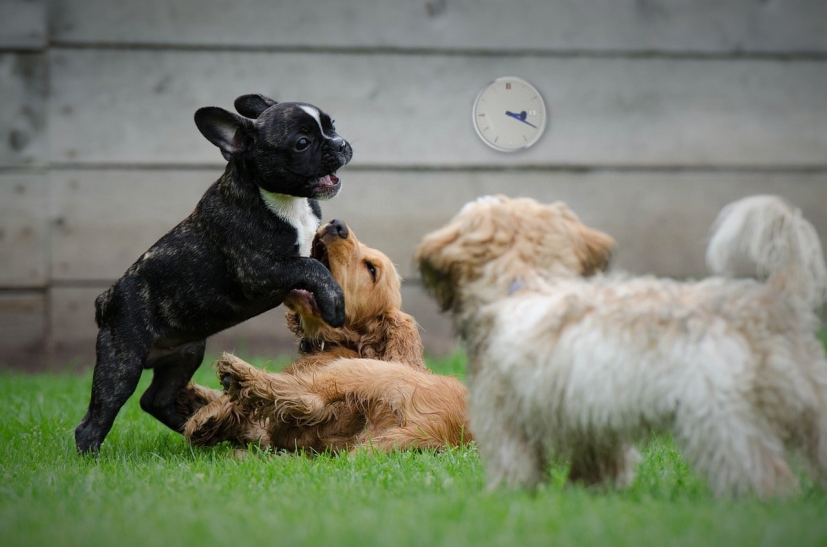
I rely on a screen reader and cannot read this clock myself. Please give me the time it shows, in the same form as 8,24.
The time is 3,20
